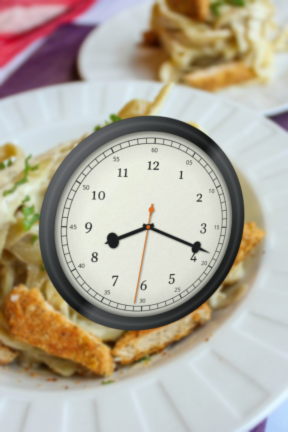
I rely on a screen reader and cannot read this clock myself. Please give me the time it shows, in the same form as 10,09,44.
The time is 8,18,31
